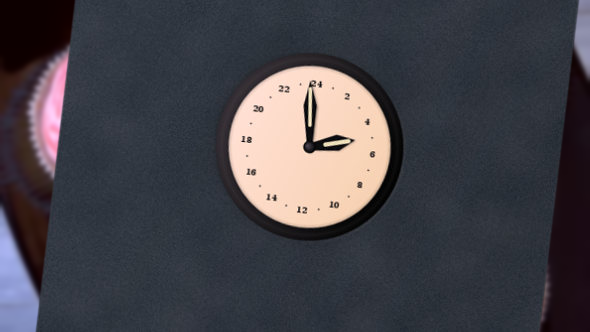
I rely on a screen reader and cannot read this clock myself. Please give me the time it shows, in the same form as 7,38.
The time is 4,59
